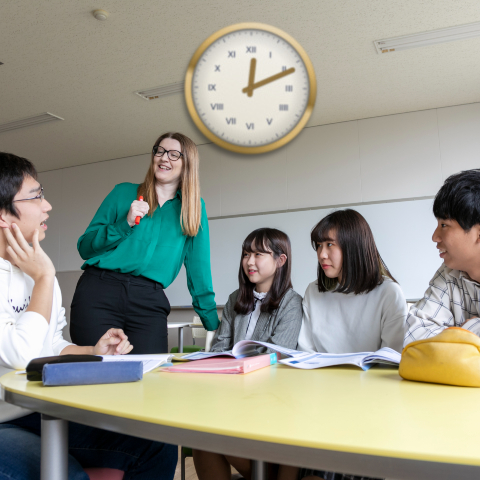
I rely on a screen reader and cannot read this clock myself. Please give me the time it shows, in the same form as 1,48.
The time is 12,11
